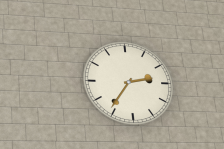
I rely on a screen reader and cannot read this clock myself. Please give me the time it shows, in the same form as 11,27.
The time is 2,36
